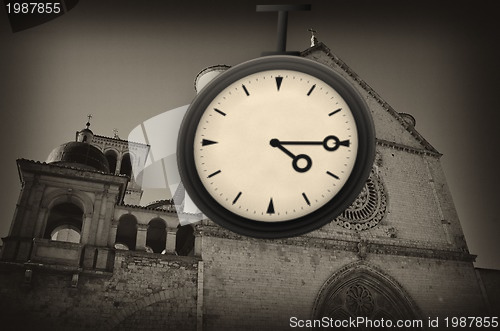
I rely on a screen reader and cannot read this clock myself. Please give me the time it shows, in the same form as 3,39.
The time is 4,15
